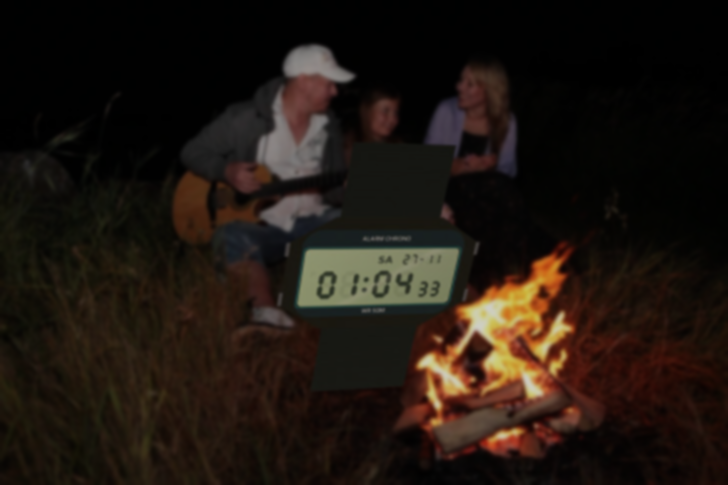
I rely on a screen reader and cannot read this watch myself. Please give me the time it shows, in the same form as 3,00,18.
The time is 1,04,33
